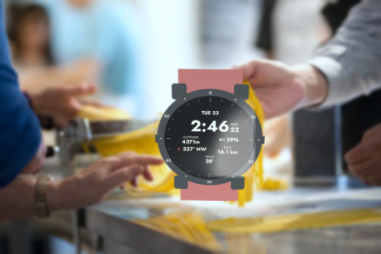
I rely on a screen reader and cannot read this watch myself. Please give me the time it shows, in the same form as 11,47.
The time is 2,46
